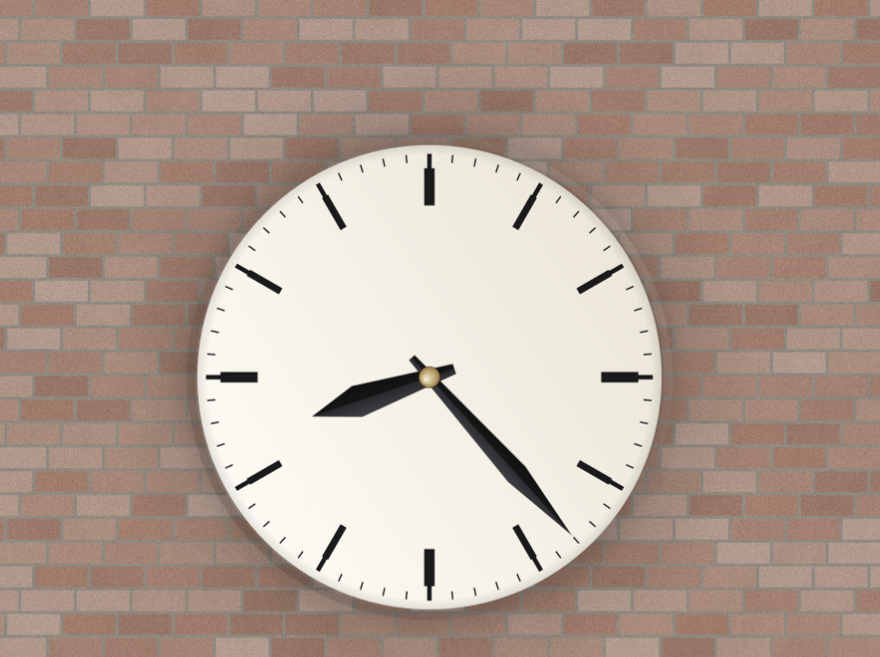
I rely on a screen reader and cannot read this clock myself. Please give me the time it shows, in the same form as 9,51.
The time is 8,23
